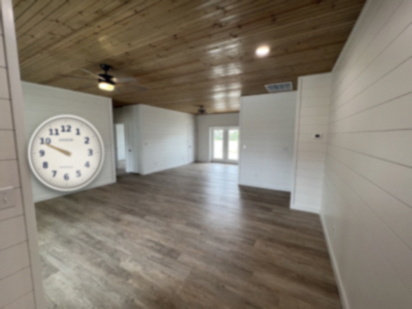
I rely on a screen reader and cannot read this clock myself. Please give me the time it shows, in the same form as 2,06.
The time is 9,49
